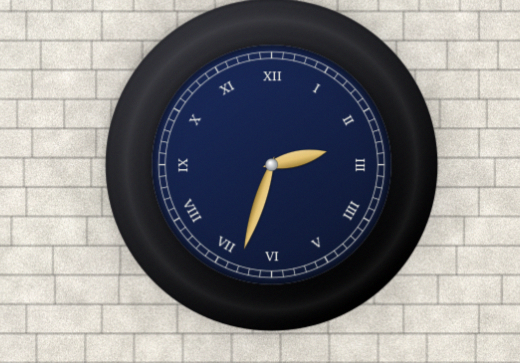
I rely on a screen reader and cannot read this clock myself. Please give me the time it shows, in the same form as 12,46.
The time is 2,33
